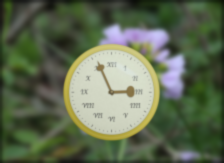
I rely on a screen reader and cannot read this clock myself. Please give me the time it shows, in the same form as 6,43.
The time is 2,56
